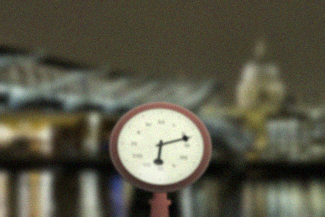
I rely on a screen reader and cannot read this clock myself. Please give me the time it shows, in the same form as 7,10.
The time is 6,12
